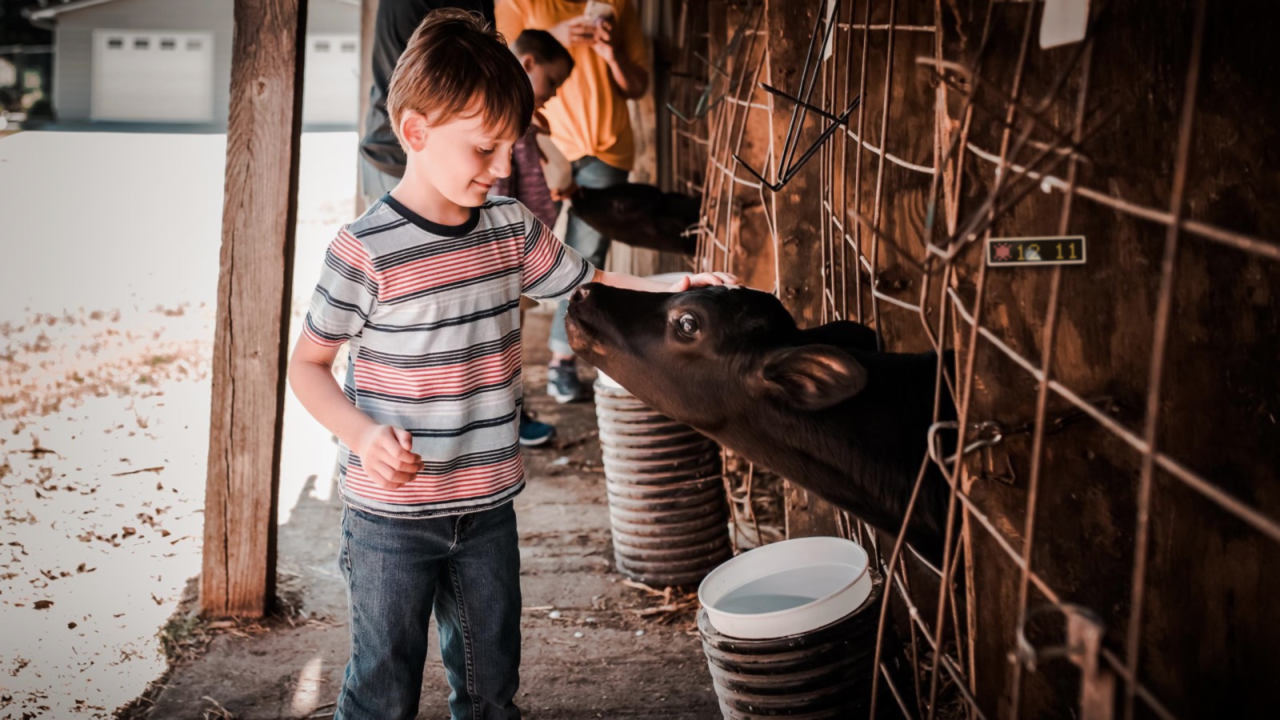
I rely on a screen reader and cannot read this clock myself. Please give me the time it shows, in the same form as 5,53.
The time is 12,11
